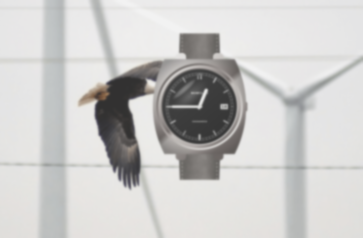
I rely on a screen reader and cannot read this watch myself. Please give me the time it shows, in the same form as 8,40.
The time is 12,45
